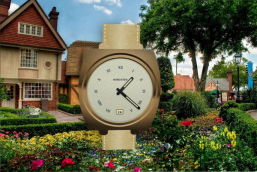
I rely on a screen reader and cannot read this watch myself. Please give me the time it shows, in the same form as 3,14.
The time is 1,22
